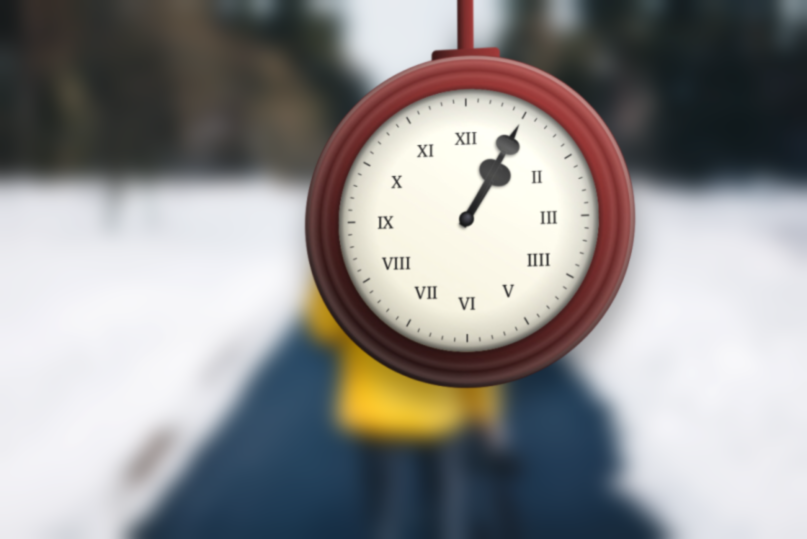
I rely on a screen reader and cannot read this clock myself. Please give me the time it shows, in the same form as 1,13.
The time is 1,05
